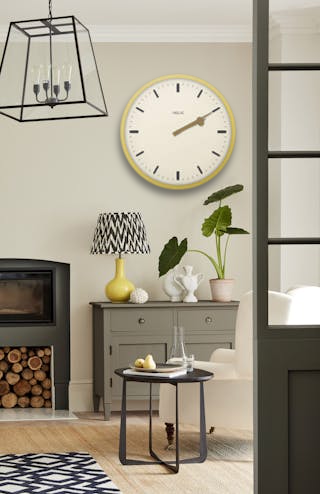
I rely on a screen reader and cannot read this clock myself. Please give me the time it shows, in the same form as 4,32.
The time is 2,10
